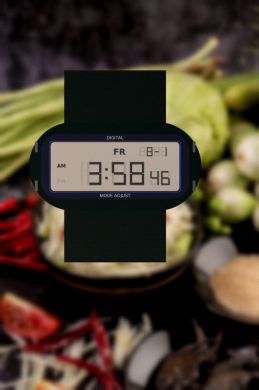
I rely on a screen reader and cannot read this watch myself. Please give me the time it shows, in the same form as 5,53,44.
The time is 3,58,46
